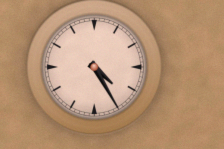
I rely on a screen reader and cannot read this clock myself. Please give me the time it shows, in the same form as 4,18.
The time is 4,25
